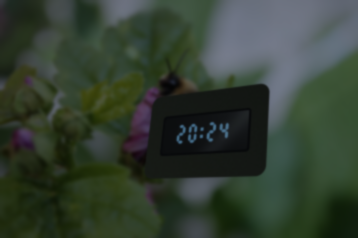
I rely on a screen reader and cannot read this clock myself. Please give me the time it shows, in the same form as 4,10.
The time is 20,24
